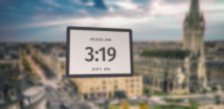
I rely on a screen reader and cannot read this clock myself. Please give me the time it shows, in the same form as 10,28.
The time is 3,19
